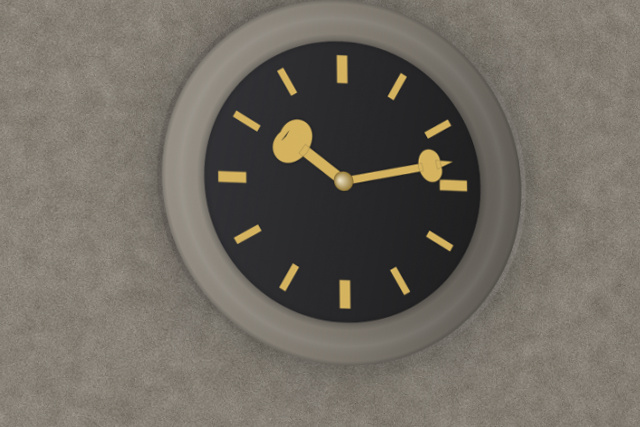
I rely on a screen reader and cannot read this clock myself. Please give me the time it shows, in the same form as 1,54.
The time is 10,13
